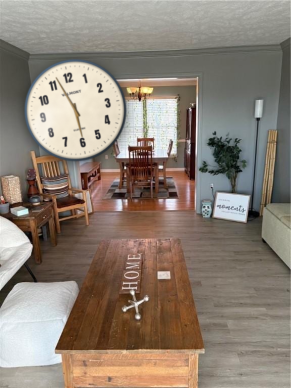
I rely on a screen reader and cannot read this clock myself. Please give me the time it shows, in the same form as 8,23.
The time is 5,57
